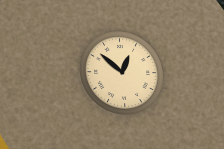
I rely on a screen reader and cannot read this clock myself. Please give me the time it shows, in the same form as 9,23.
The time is 12,52
